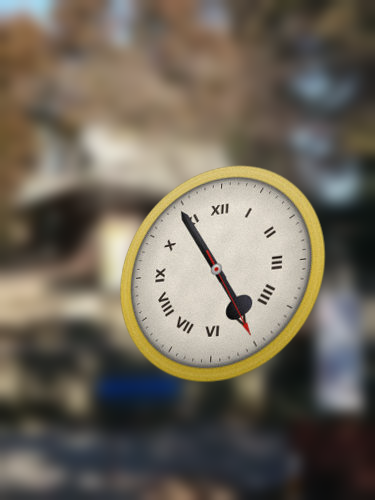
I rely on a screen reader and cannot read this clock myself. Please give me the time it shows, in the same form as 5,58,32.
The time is 4,54,25
